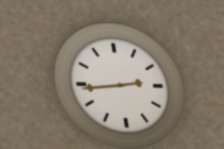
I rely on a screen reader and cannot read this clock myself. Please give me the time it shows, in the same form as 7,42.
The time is 2,44
